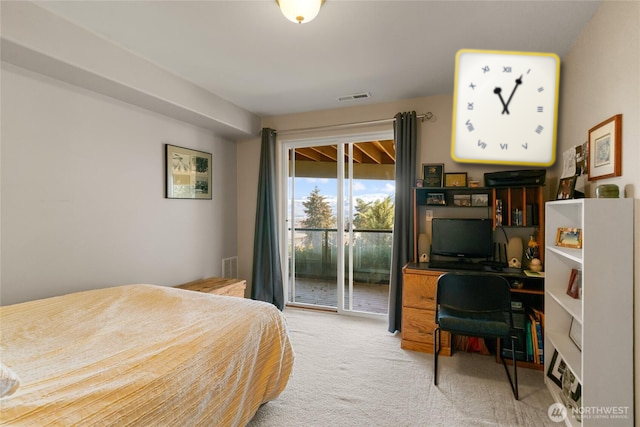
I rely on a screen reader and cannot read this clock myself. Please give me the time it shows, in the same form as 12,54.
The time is 11,04
